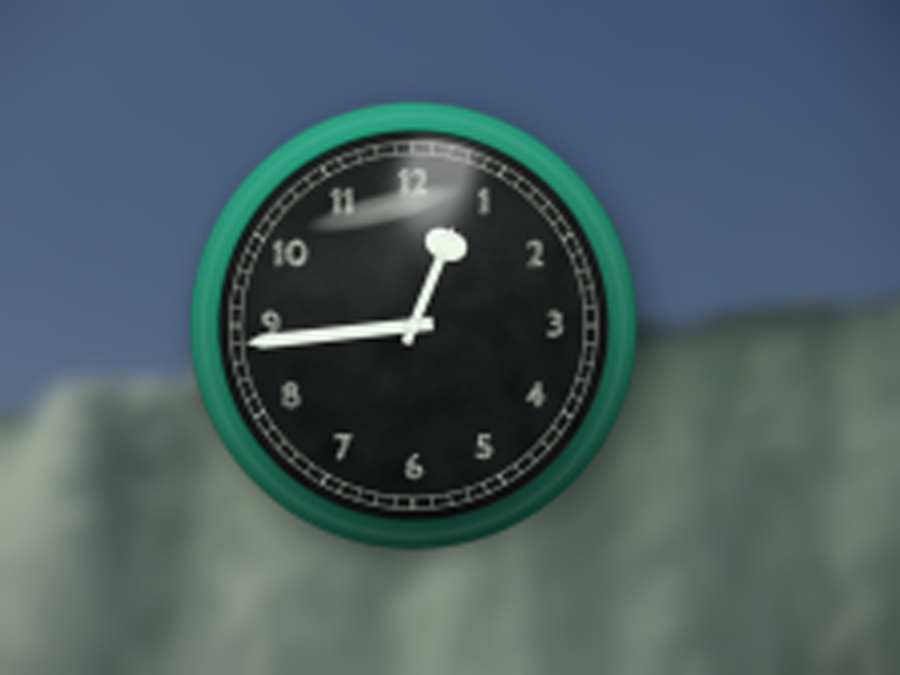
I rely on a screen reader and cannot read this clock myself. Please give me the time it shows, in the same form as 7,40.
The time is 12,44
